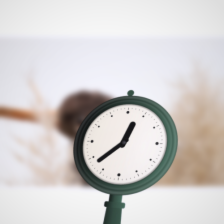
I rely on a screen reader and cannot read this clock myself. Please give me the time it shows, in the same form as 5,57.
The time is 12,38
